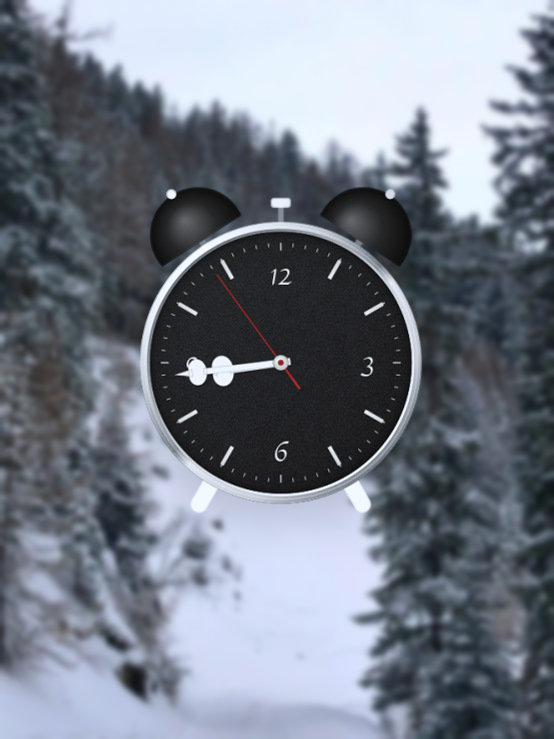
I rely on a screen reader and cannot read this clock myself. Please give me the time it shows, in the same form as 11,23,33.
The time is 8,43,54
